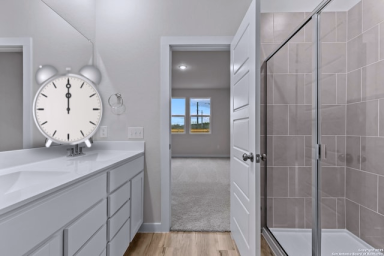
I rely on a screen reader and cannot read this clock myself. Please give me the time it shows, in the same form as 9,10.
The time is 12,00
